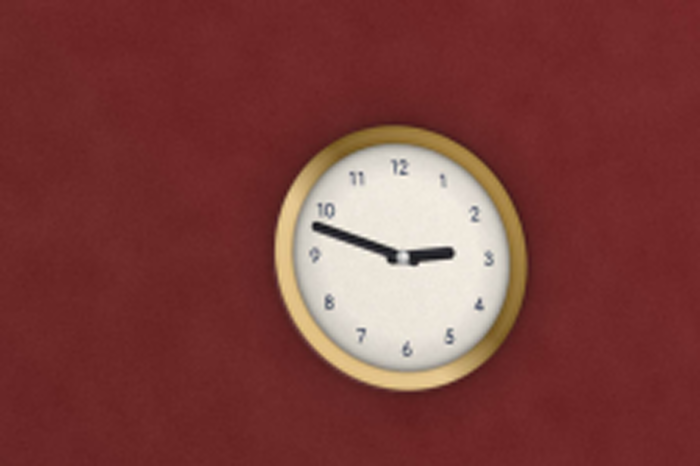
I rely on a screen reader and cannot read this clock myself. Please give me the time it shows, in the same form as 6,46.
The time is 2,48
